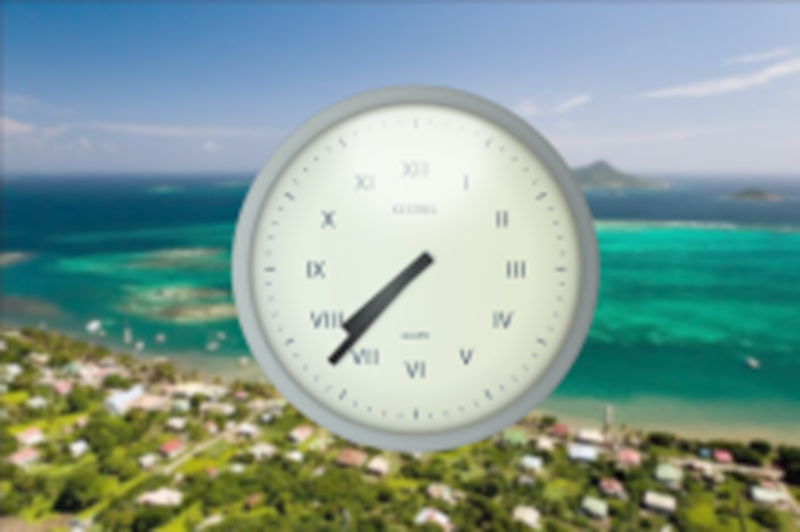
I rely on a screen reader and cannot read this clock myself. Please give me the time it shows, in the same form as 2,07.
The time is 7,37
